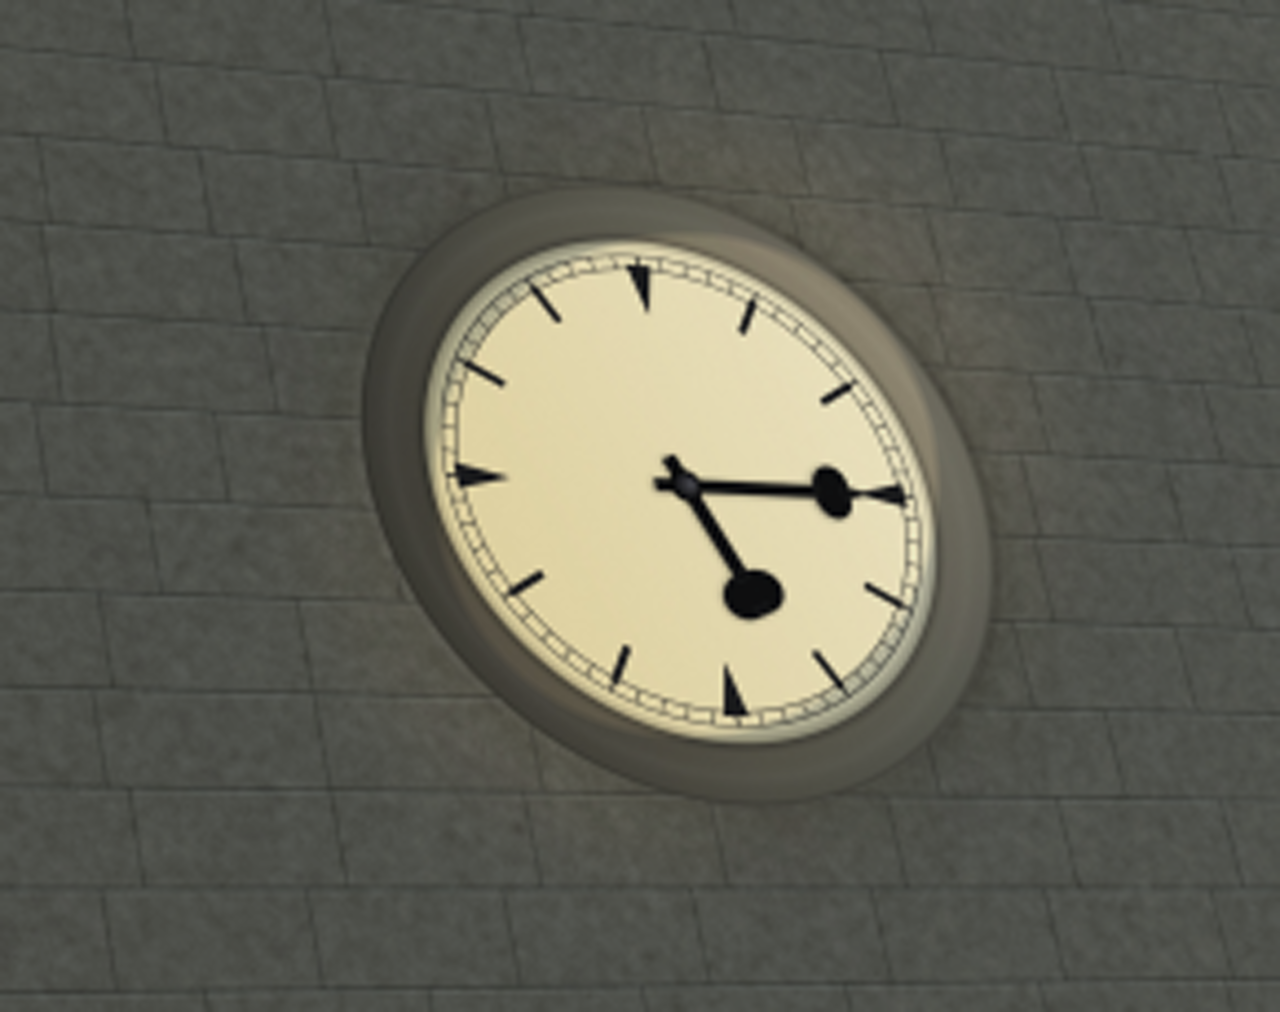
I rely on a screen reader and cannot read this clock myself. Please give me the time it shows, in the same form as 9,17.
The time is 5,15
